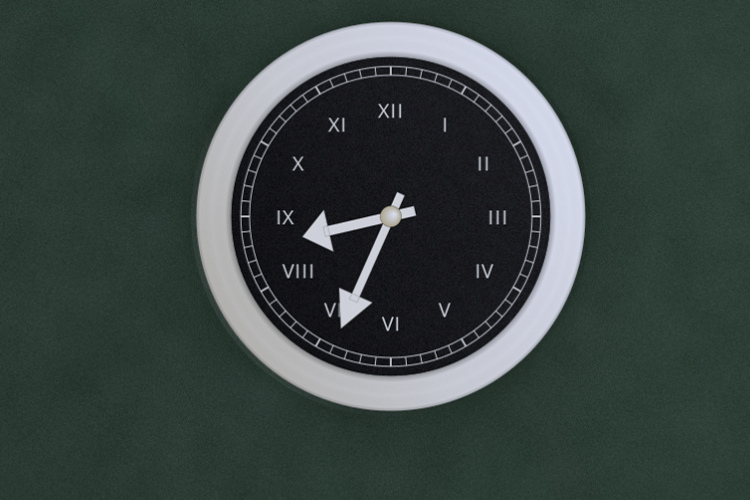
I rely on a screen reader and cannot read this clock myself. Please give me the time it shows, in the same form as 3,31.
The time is 8,34
